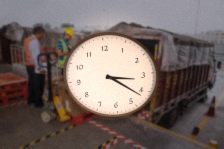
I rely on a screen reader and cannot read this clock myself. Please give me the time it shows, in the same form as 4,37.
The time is 3,22
